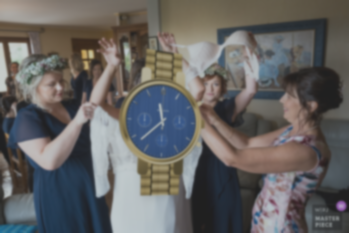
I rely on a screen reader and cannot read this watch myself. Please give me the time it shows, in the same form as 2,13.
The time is 11,38
